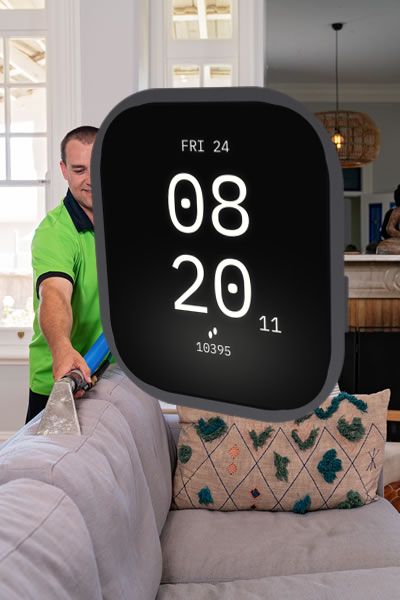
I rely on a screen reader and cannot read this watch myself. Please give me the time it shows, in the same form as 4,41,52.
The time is 8,20,11
